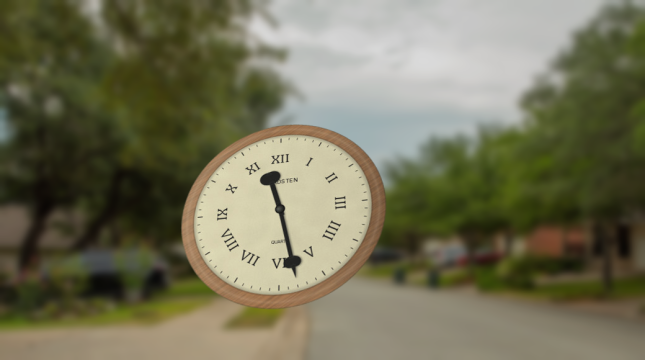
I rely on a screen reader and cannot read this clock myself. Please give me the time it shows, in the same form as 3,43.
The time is 11,28
